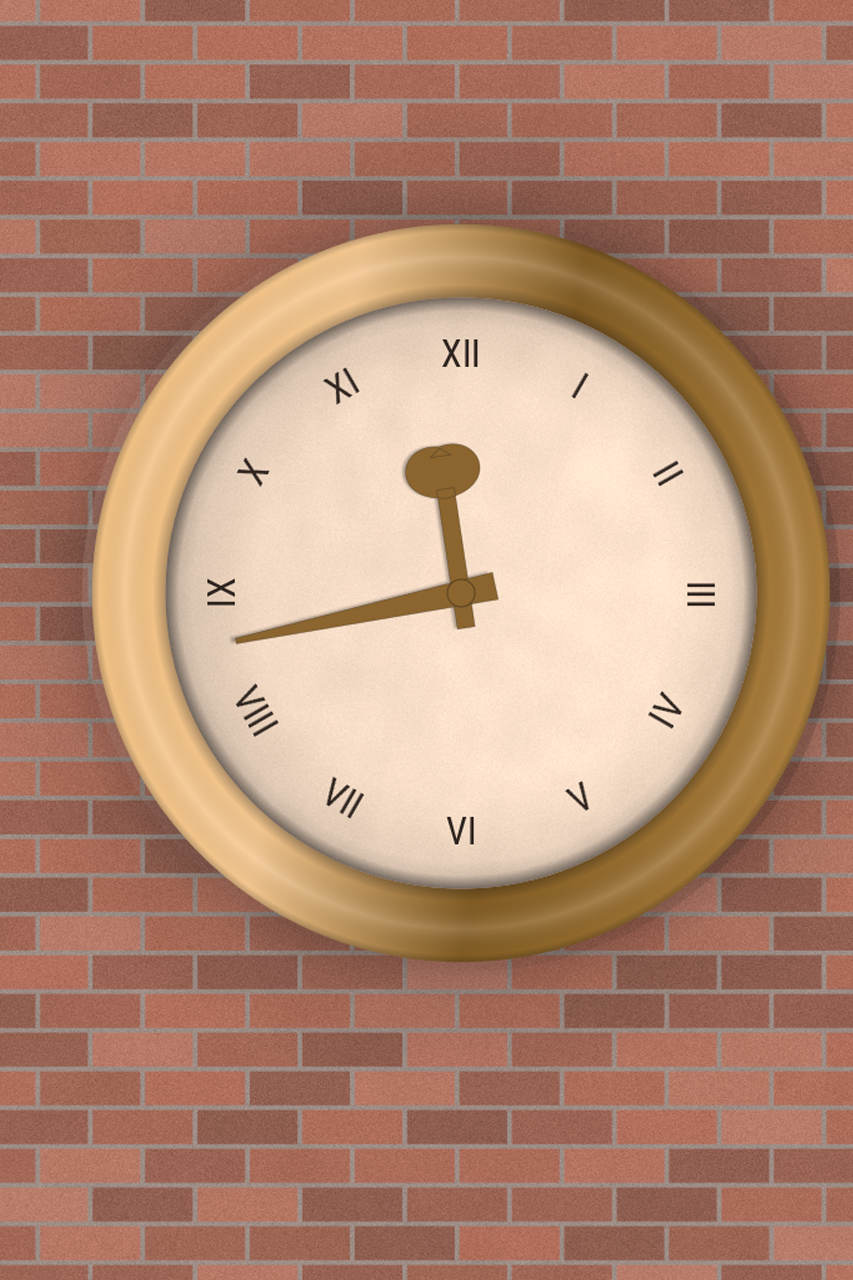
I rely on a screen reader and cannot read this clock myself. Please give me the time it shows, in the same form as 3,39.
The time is 11,43
